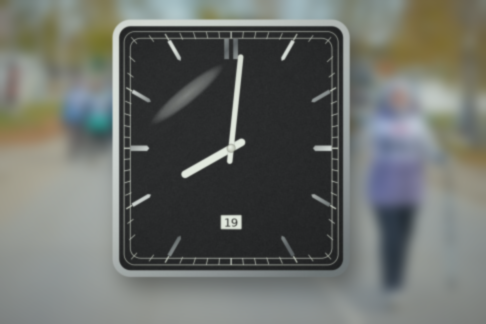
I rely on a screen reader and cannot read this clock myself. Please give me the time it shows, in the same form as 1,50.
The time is 8,01
